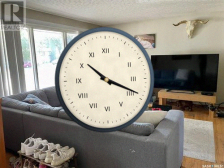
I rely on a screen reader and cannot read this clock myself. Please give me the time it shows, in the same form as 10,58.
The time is 10,19
